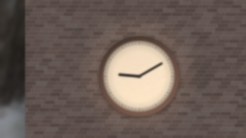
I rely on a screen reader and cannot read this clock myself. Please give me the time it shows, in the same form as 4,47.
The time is 9,10
